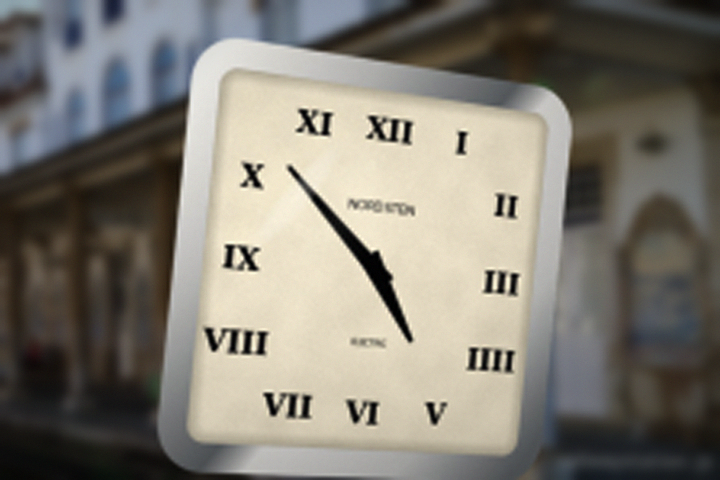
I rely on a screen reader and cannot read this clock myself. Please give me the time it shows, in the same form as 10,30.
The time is 4,52
